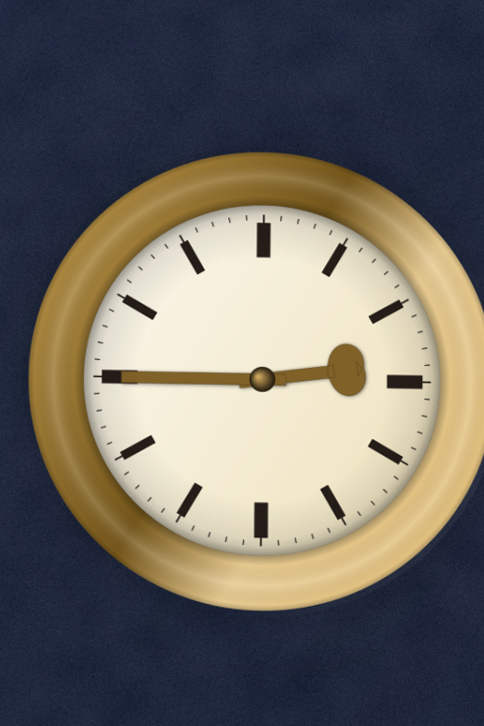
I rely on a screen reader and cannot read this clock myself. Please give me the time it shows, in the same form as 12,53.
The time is 2,45
